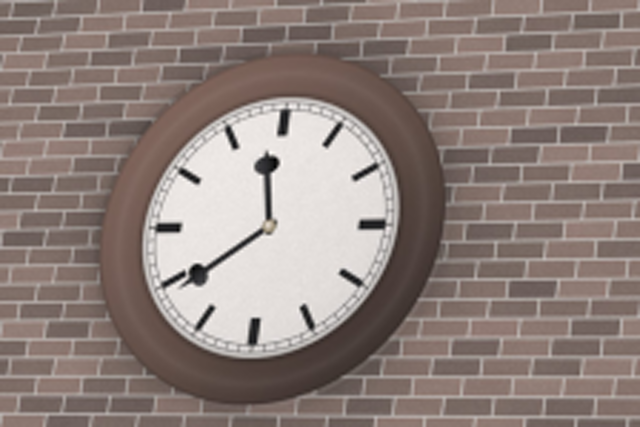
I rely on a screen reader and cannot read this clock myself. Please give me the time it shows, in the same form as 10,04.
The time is 11,39
